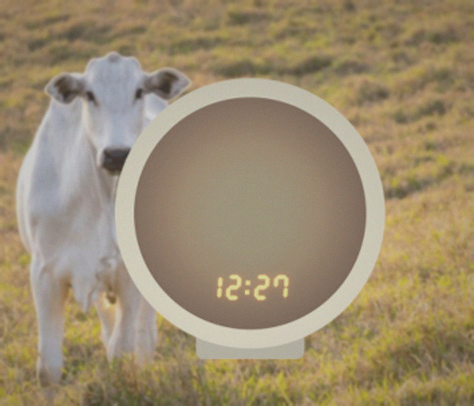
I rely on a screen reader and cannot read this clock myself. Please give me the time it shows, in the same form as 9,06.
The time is 12,27
